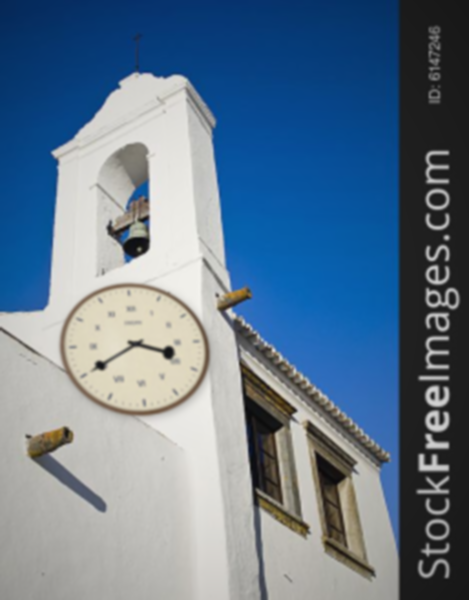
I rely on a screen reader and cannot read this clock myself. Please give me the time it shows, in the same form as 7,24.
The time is 3,40
